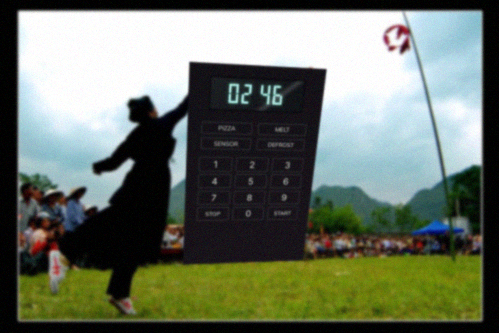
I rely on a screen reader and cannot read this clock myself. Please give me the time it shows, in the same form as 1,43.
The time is 2,46
